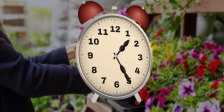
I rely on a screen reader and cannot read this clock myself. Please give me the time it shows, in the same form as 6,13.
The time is 1,25
